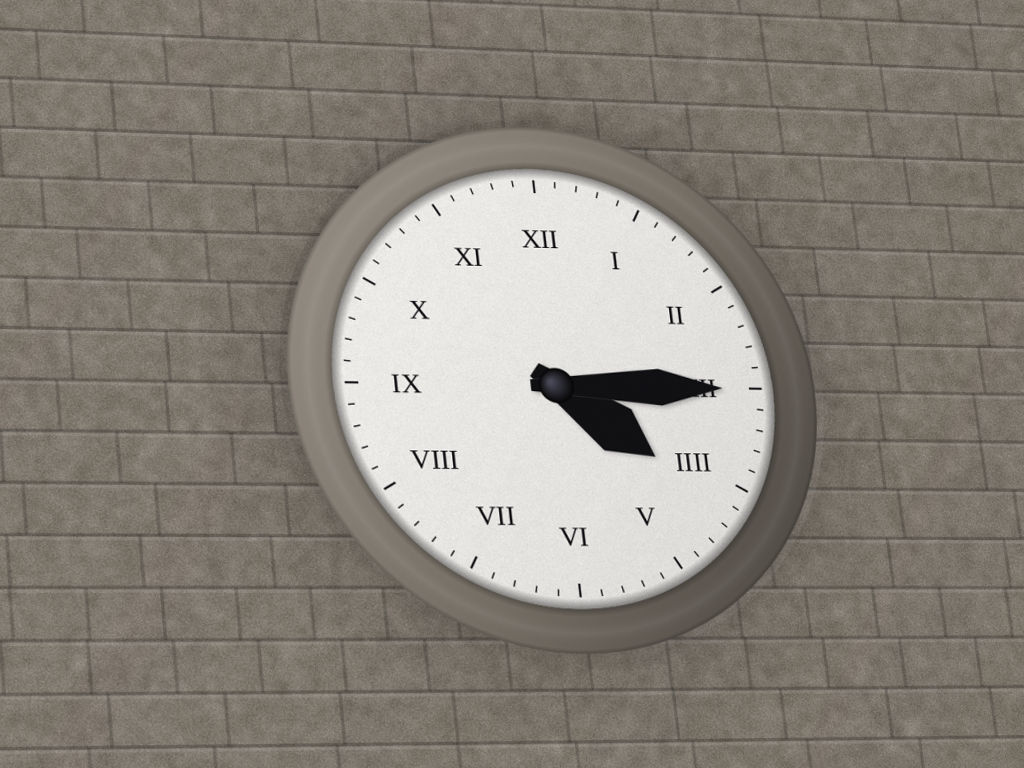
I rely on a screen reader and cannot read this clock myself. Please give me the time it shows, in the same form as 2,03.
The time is 4,15
